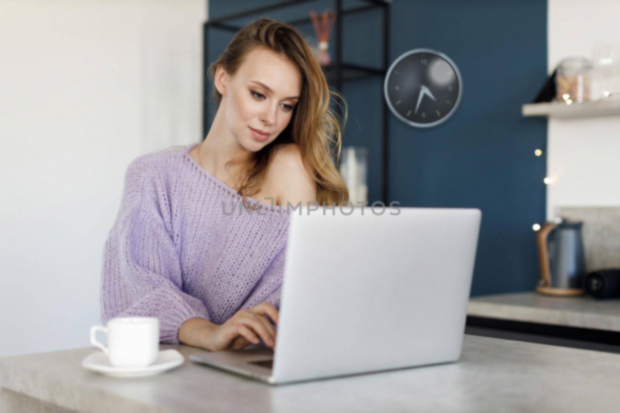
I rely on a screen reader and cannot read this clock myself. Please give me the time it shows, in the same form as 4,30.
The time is 4,33
